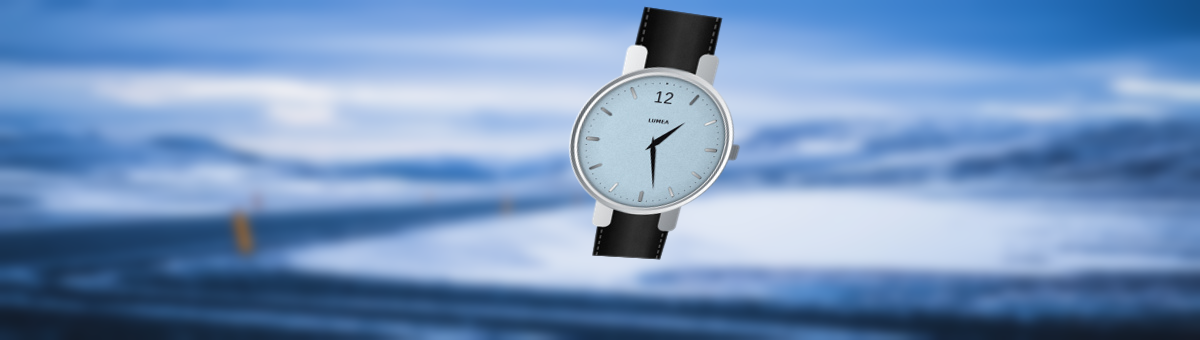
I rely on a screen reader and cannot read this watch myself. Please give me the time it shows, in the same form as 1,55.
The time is 1,28
